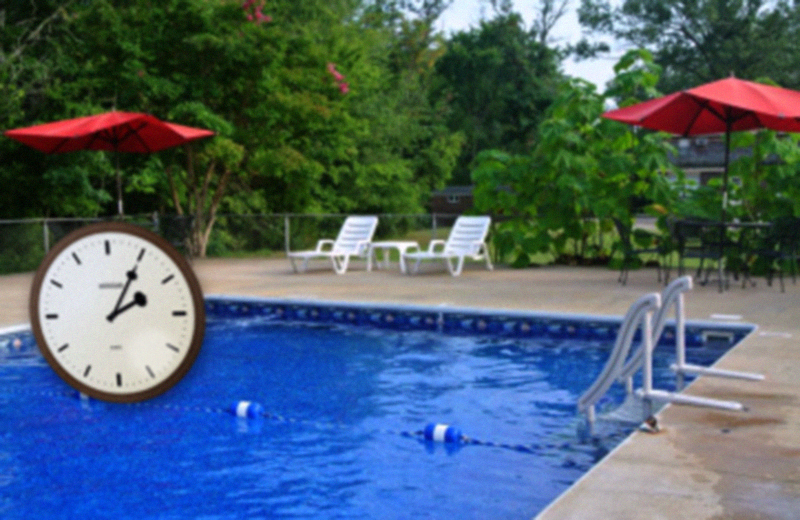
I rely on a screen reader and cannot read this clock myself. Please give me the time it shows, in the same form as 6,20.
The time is 2,05
